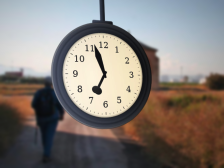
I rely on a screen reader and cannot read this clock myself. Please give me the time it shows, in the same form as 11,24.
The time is 6,57
